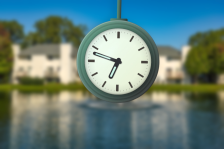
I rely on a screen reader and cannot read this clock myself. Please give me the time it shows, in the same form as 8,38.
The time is 6,48
